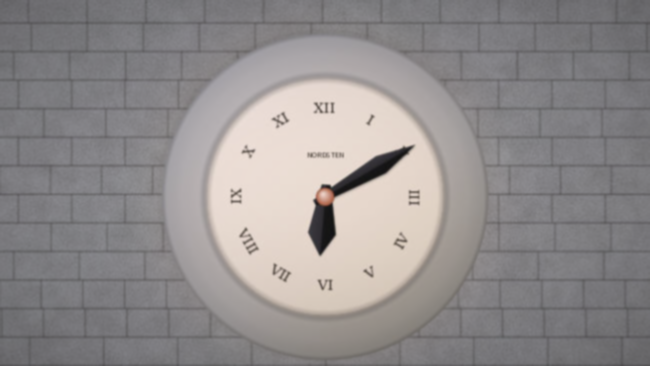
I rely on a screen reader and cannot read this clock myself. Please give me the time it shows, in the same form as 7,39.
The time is 6,10
